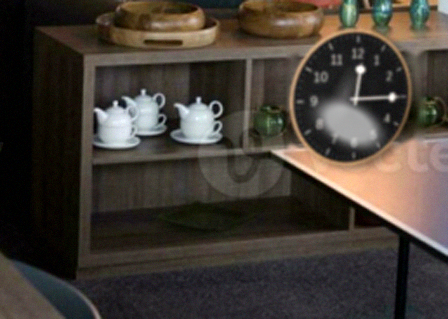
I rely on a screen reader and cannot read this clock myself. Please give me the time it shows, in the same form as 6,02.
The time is 12,15
